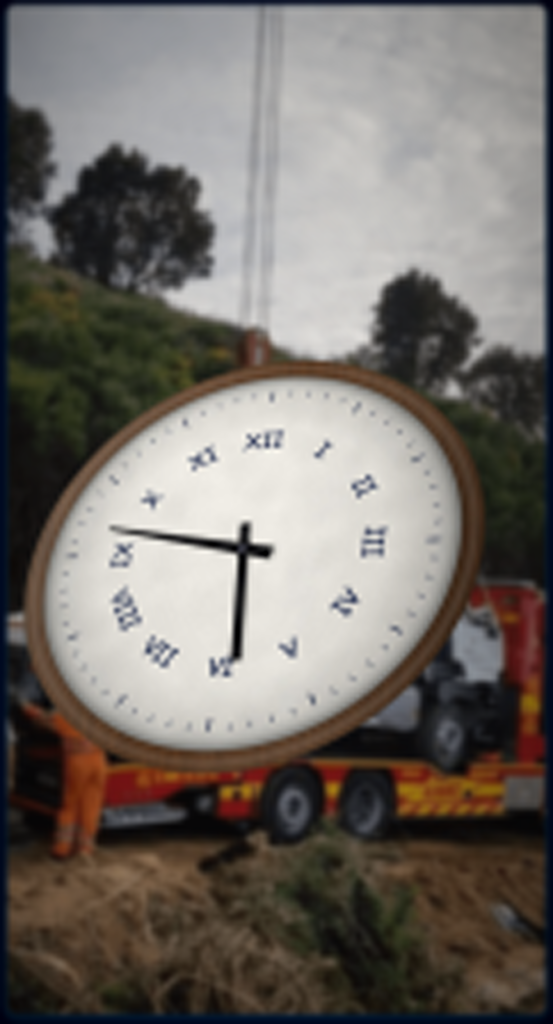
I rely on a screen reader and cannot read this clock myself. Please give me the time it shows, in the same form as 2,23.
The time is 5,47
